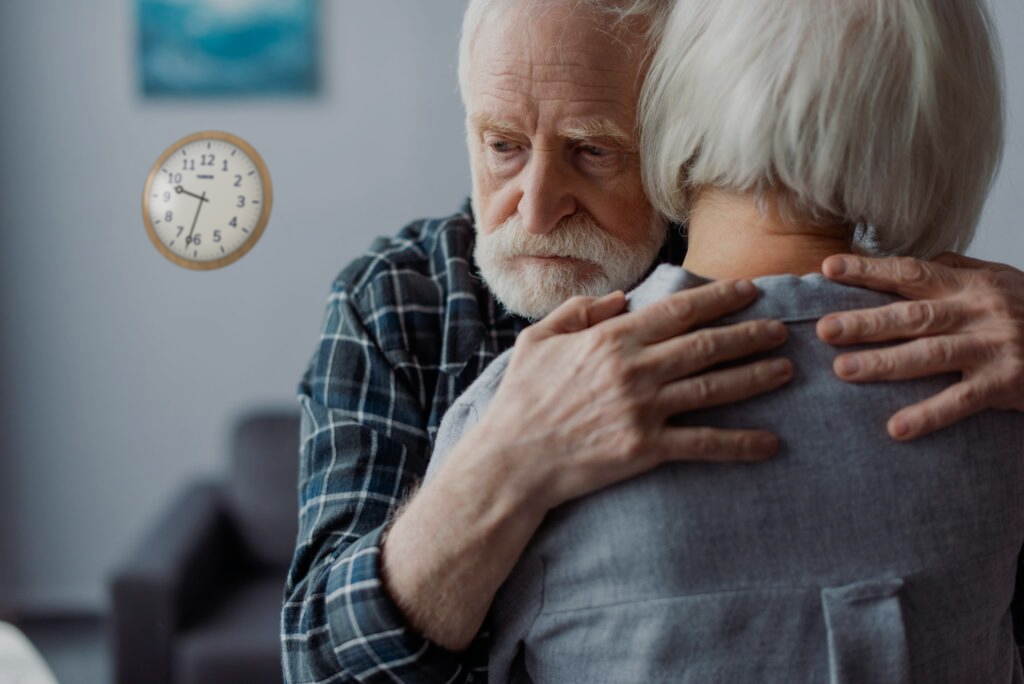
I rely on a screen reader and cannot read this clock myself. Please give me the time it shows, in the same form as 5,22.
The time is 9,32
